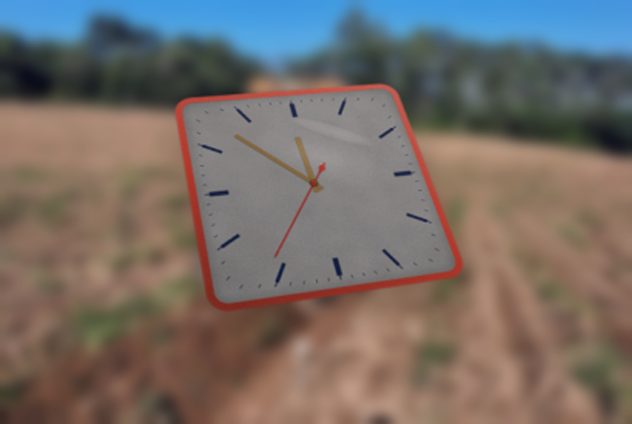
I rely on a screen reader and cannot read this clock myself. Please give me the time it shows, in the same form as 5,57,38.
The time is 11,52,36
